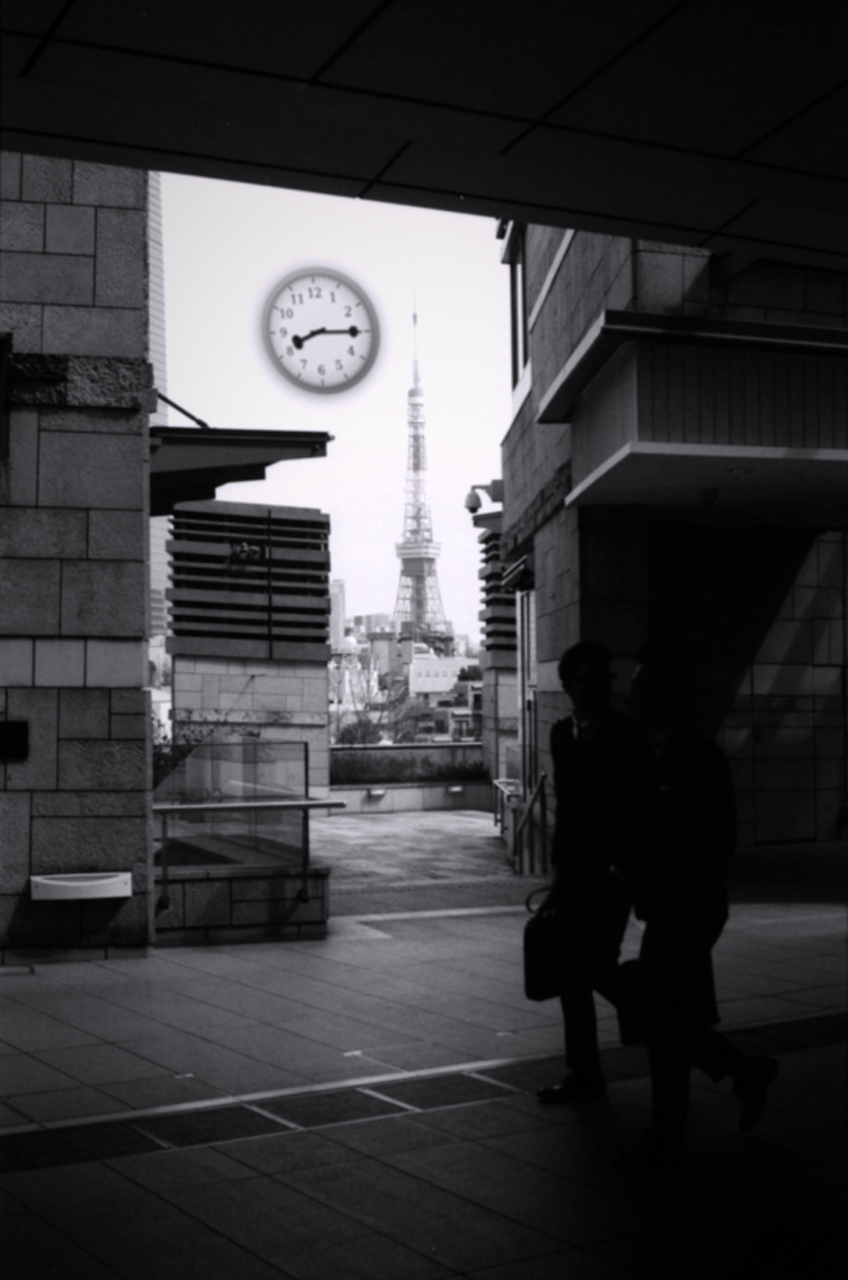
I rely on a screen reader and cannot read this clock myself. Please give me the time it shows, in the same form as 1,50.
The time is 8,15
